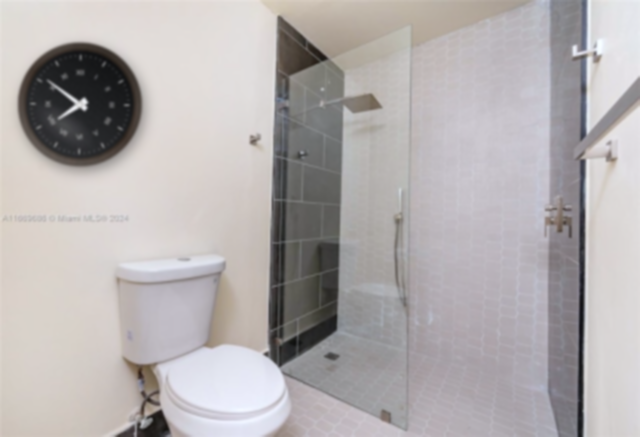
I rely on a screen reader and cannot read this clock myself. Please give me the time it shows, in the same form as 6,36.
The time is 7,51
